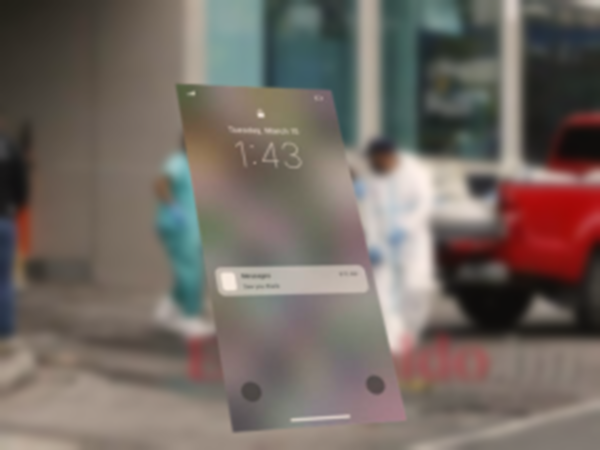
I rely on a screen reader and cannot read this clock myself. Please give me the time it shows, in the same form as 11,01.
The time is 1,43
